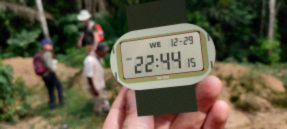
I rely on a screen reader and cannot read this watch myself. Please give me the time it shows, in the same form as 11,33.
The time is 22,44
